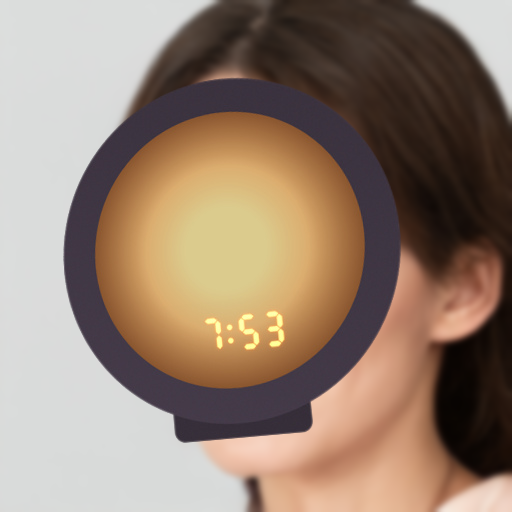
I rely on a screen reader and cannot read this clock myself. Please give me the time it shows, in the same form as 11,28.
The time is 7,53
